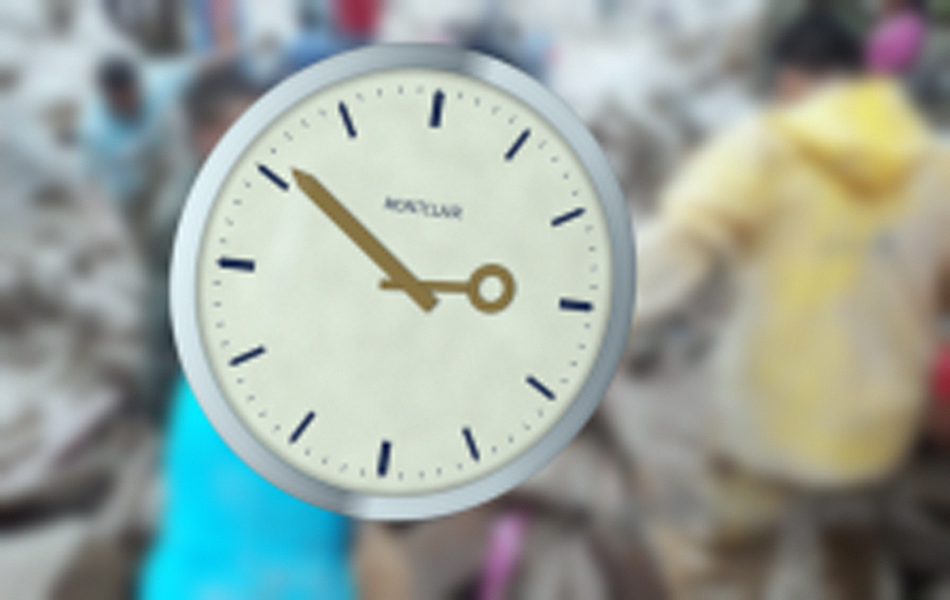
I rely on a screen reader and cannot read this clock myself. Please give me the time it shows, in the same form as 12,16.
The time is 2,51
